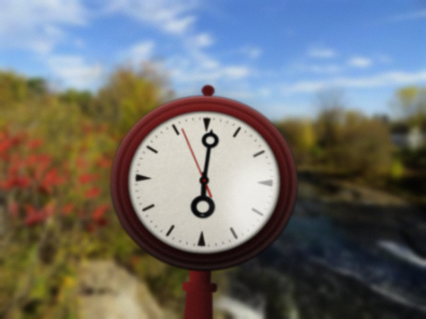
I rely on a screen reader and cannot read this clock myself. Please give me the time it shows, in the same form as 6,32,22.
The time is 6,00,56
